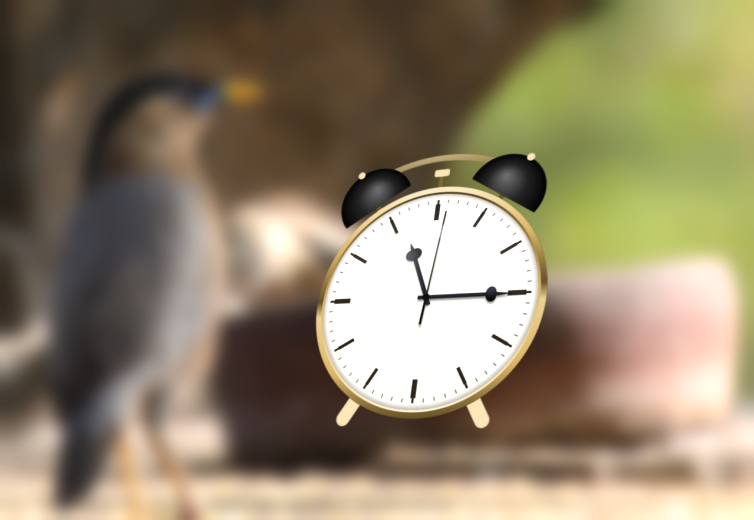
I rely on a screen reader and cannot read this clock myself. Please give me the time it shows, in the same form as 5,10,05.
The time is 11,15,01
